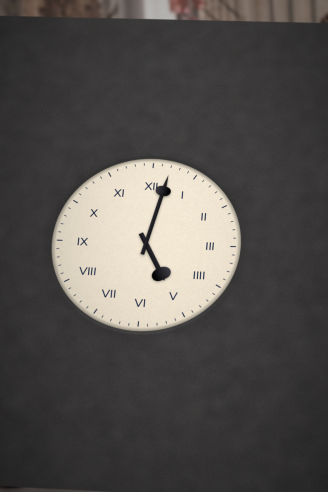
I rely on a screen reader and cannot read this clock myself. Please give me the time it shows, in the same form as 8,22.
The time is 5,02
